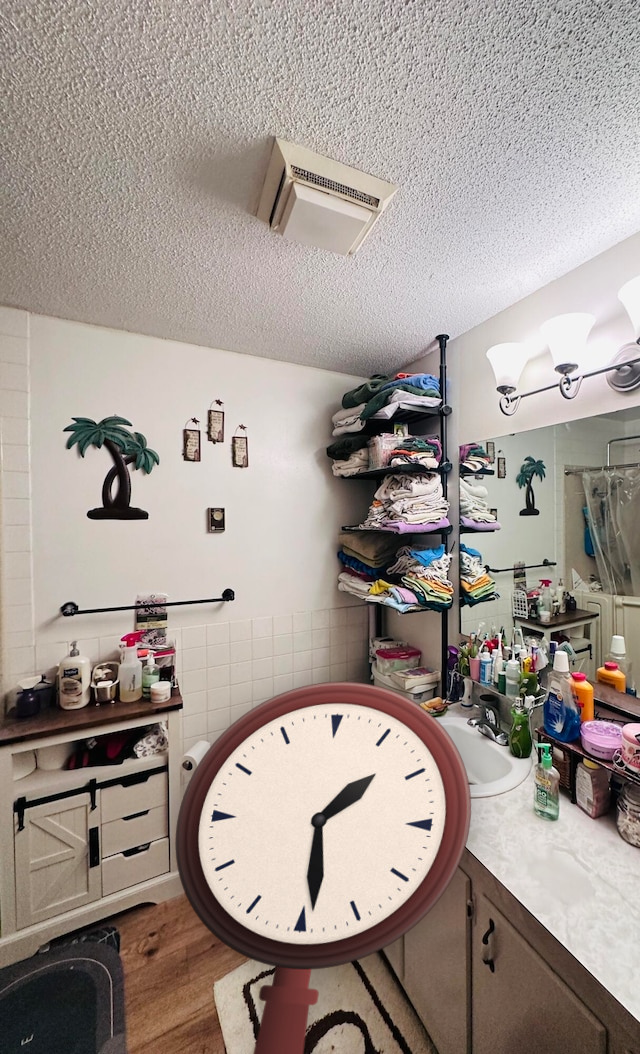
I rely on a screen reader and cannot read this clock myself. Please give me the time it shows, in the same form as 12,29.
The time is 1,29
